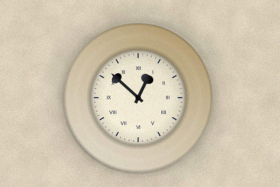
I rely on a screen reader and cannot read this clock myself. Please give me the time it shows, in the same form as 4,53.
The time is 12,52
